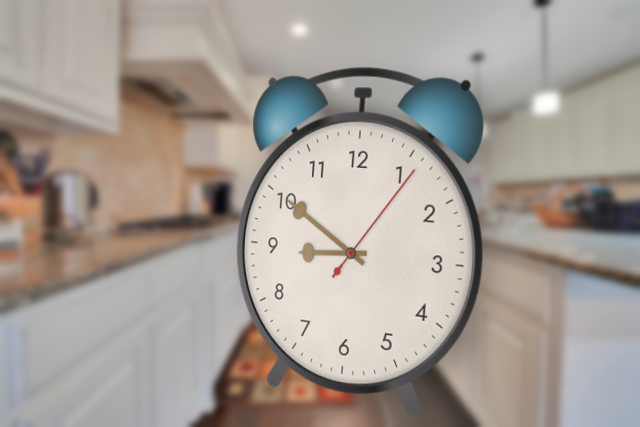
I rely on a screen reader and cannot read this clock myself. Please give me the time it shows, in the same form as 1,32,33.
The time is 8,50,06
